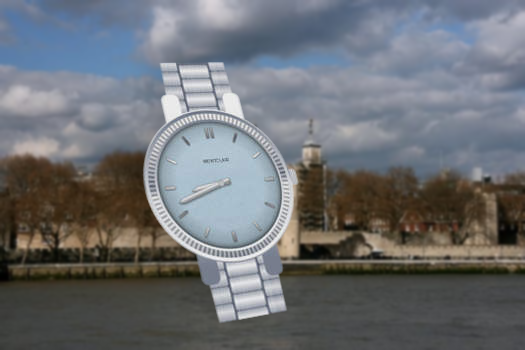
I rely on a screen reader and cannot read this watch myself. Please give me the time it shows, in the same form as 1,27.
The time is 8,42
